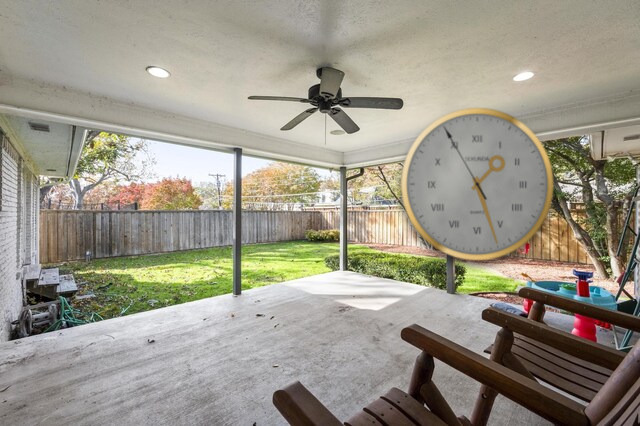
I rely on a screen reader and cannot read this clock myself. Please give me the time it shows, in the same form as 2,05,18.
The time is 1,26,55
